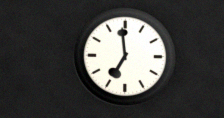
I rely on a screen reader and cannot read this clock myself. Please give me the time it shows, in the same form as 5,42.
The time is 6,59
